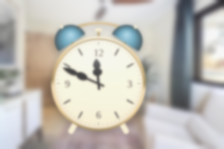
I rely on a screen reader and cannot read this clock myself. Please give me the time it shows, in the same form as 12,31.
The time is 11,49
